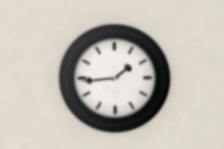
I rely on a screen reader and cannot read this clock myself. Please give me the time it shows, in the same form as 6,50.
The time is 1,44
